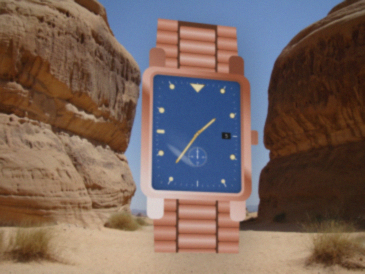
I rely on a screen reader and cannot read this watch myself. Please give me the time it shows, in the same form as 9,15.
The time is 1,36
